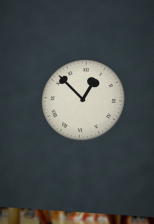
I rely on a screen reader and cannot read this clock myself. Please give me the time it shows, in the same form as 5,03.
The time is 12,52
